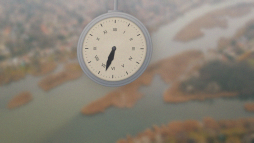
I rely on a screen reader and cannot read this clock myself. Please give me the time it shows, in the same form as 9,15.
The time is 6,33
